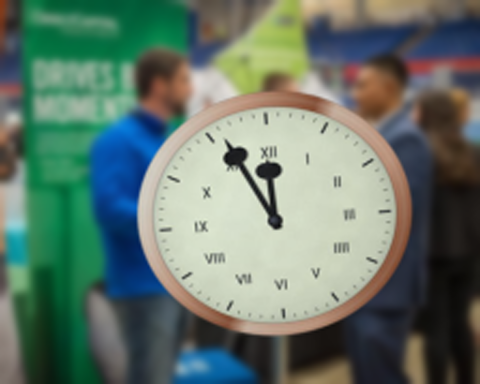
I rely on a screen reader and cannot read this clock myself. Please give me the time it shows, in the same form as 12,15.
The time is 11,56
